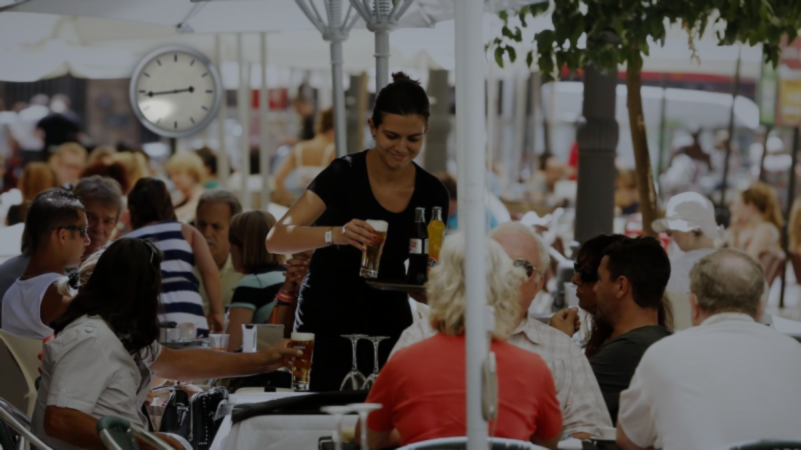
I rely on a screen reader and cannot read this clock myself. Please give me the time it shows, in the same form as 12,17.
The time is 2,44
